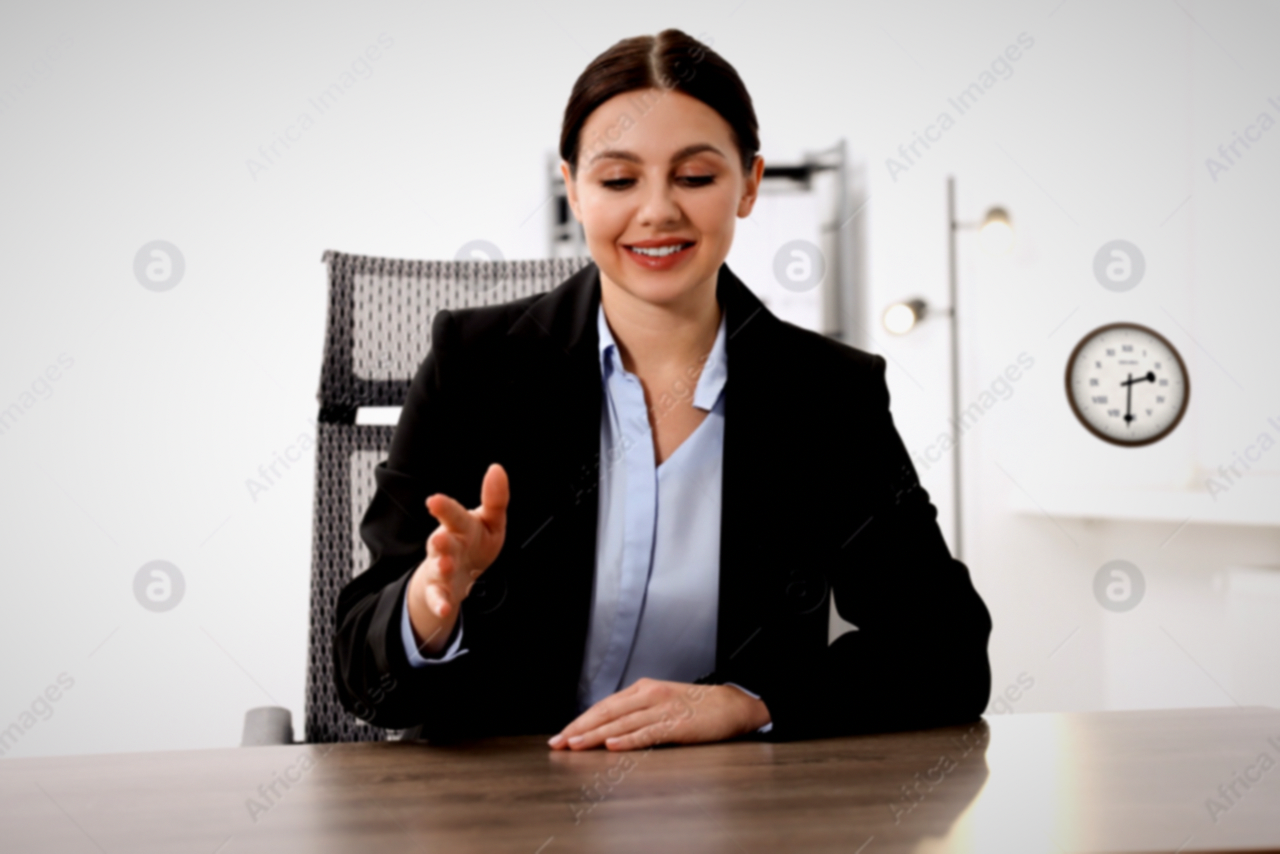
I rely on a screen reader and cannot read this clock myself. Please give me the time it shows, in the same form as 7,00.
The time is 2,31
